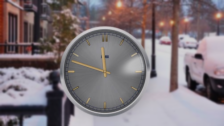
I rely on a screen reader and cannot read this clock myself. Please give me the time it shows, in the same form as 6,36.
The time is 11,48
